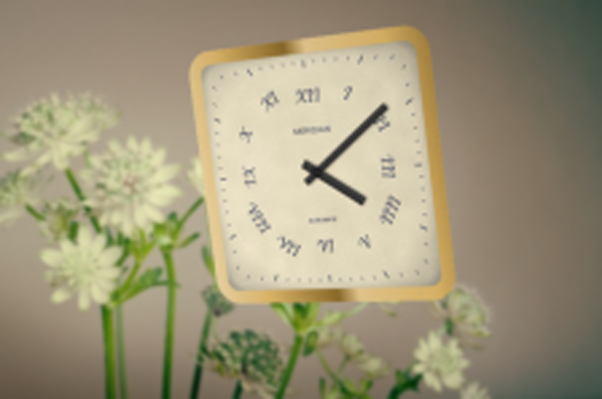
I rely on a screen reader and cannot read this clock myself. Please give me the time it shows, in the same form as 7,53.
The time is 4,09
